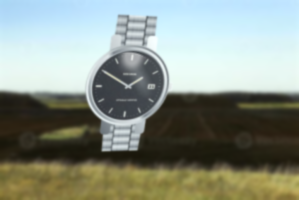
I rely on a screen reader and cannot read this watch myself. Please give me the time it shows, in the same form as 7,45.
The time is 1,50
